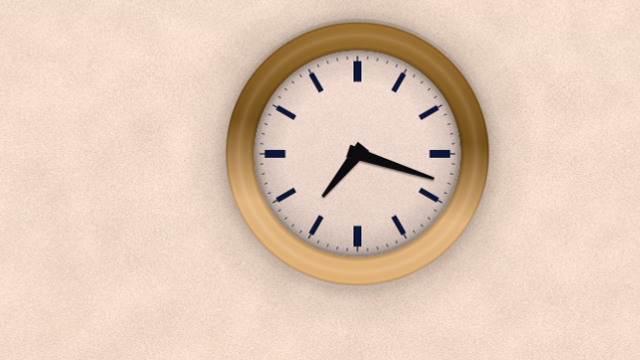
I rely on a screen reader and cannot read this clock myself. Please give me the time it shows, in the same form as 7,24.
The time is 7,18
